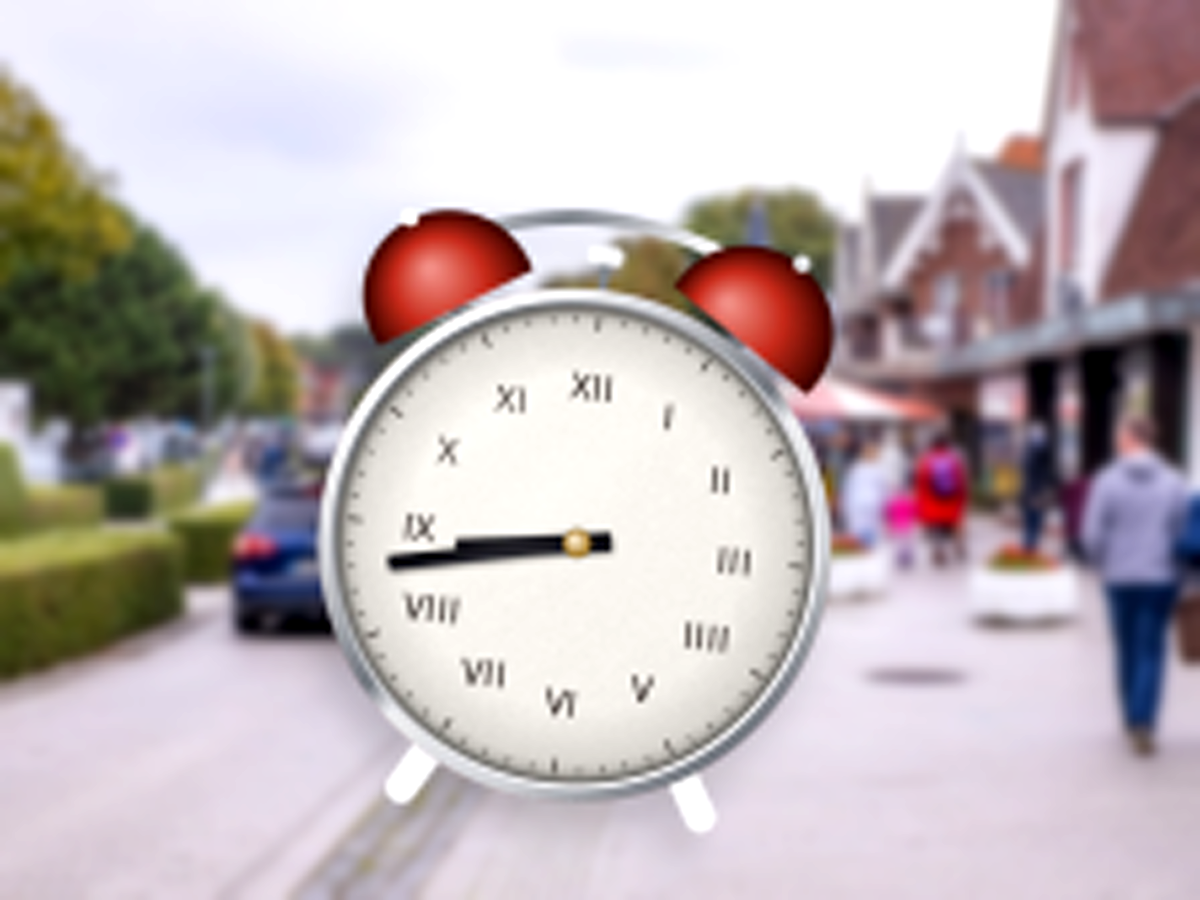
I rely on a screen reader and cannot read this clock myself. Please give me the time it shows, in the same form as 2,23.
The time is 8,43
